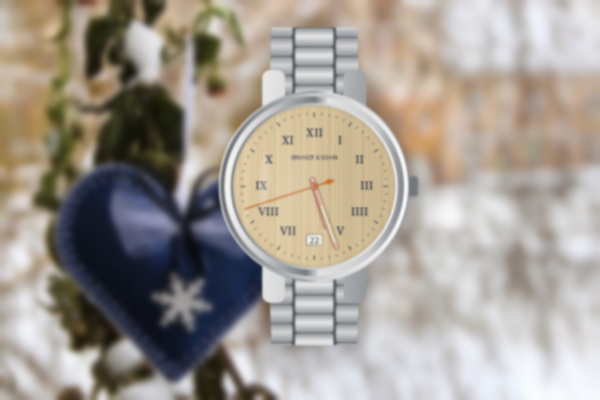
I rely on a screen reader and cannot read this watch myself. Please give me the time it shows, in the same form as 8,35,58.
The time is 5,26,42
